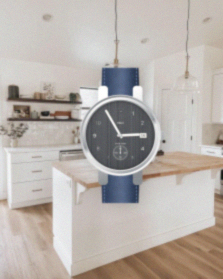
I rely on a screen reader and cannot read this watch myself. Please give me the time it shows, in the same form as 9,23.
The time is 2,55
